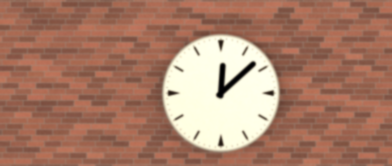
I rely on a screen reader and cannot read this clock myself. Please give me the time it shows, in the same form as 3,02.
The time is 12,08
